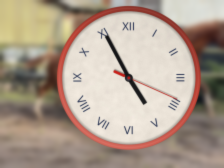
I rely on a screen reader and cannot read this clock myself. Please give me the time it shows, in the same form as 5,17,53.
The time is 4,55,19
